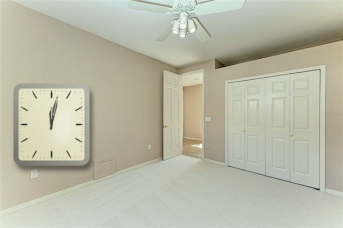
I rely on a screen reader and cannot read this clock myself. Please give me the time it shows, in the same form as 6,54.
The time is 12,02
